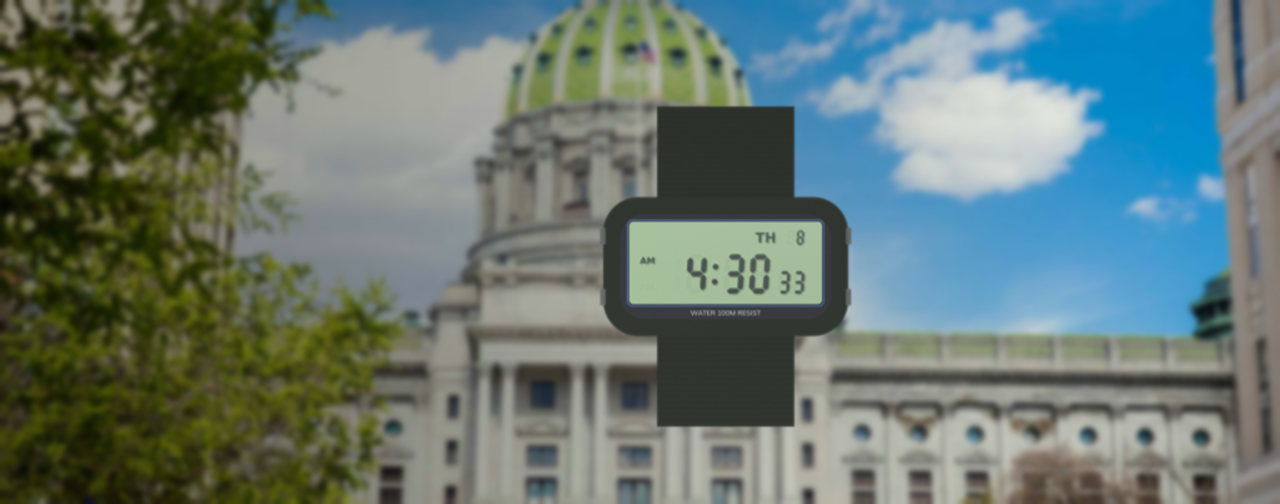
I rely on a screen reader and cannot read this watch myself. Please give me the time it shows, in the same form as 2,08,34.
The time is 4,30,33
